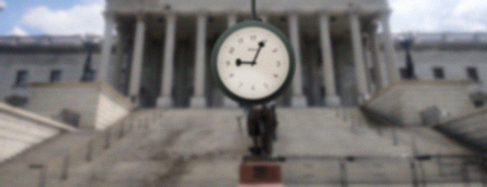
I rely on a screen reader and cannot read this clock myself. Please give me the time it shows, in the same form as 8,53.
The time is 9,04
